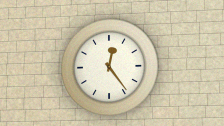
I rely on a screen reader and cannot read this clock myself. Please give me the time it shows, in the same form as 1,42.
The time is 12,24
